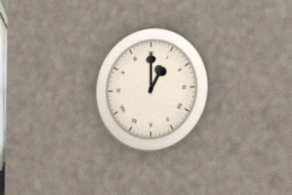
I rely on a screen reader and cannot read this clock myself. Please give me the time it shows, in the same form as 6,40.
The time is 1,00
